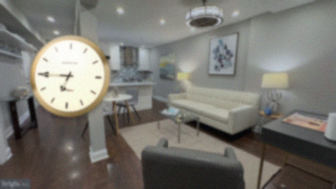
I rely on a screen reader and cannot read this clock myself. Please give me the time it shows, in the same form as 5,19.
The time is 6,45
